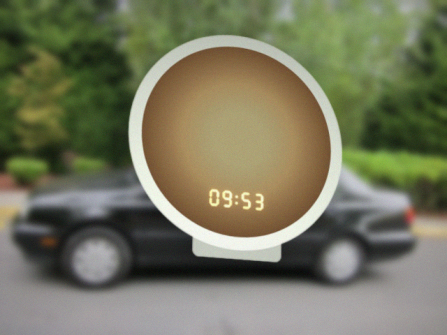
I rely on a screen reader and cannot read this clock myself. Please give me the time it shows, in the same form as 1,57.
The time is 9,53
